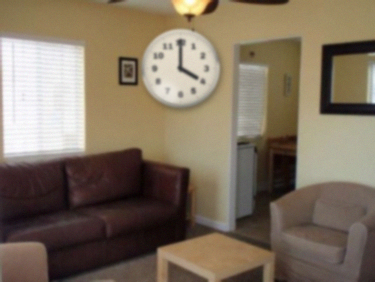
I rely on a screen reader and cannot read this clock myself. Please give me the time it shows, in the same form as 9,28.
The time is 4,00
